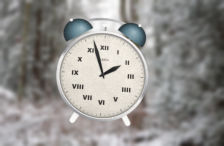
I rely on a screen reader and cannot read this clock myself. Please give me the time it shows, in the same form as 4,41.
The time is 1,57
